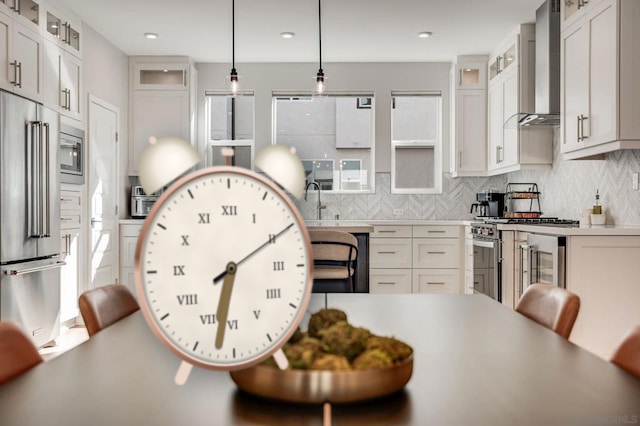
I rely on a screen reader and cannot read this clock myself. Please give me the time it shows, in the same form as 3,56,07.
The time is 6,32,10
